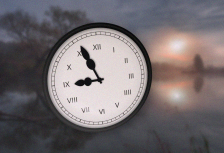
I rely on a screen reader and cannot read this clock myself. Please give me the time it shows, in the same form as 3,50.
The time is 8,56
